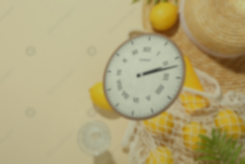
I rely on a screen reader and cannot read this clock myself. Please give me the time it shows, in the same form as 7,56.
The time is 2,12
